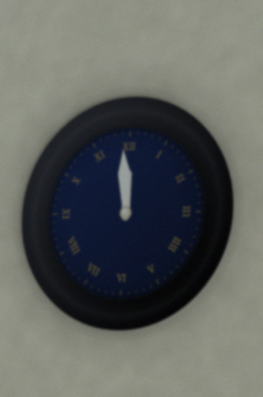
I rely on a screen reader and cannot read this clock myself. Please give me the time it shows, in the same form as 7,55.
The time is 11,59
